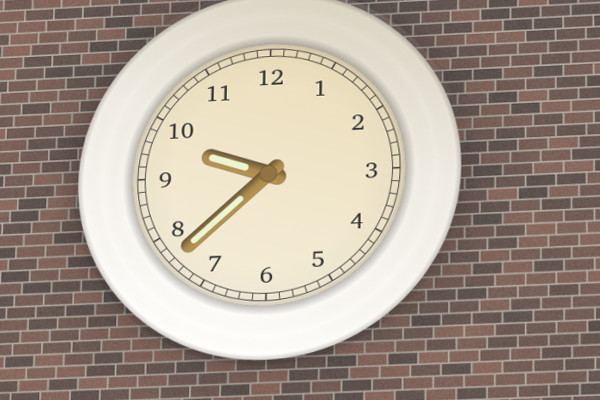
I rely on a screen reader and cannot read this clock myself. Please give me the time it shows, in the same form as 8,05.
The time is 9,38
